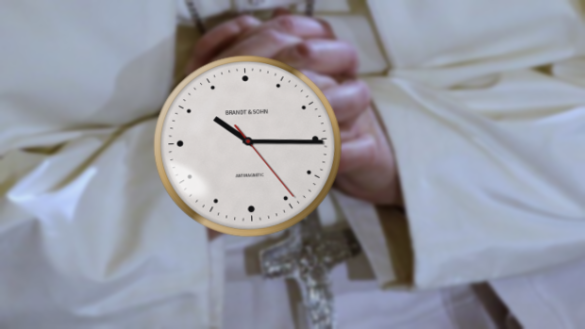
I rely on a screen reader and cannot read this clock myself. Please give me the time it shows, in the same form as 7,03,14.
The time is 10,15,24
